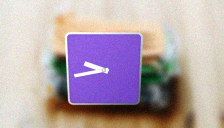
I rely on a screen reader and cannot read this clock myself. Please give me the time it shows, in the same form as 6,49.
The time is 9,43
